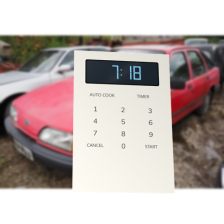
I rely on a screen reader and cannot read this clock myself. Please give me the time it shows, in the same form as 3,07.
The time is 7,18
